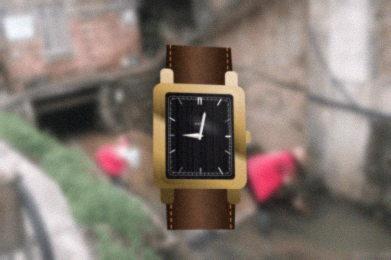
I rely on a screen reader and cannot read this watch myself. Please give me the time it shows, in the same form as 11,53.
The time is 9,02
